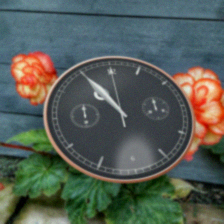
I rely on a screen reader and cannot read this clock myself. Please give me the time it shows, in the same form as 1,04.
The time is 10,55
